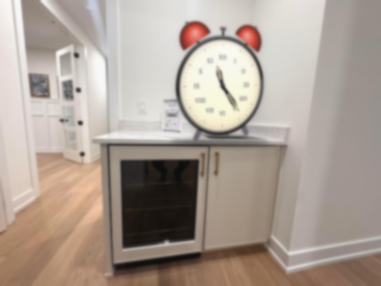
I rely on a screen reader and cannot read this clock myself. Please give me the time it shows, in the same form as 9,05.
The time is 11,24
